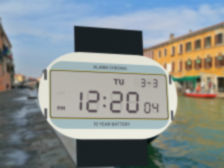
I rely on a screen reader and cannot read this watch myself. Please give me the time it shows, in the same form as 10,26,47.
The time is 12,20,04
